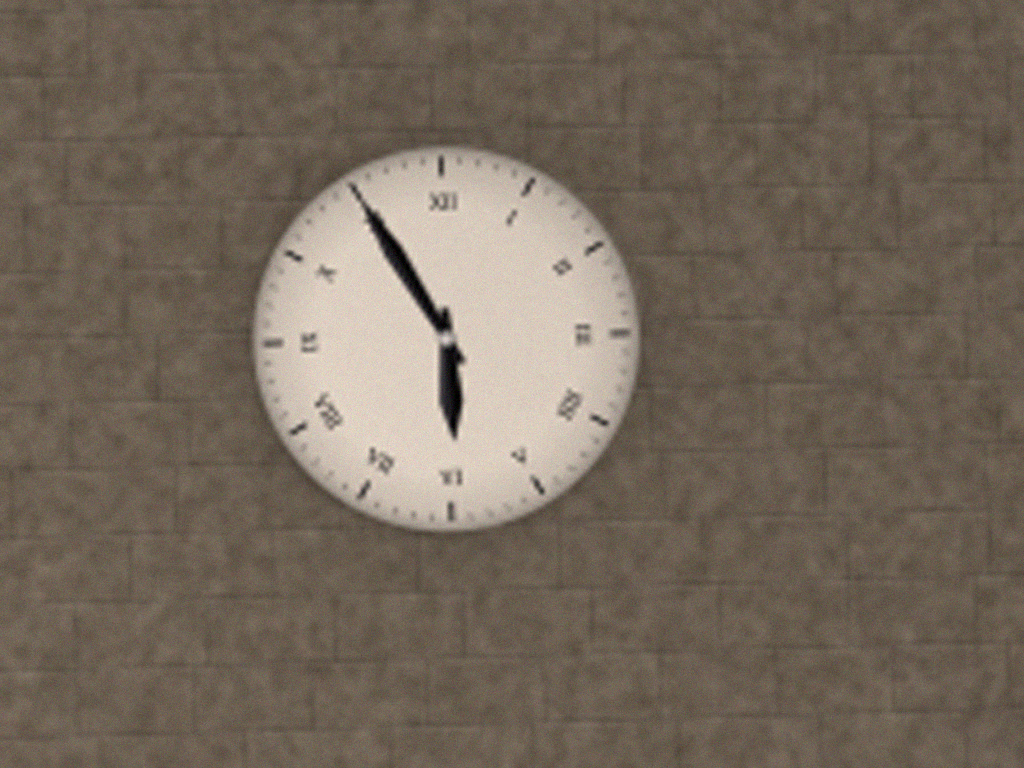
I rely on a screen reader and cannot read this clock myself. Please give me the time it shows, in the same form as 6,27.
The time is 5,55
